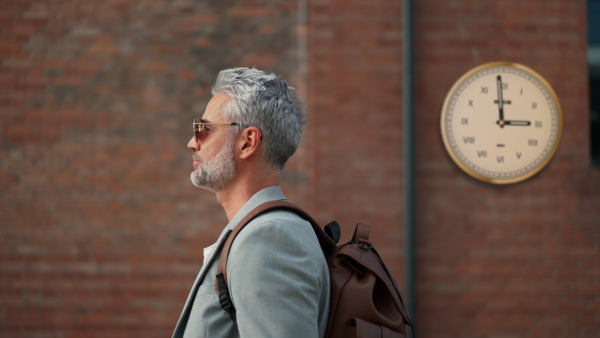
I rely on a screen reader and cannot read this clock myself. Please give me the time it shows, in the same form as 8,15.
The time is 2,59
